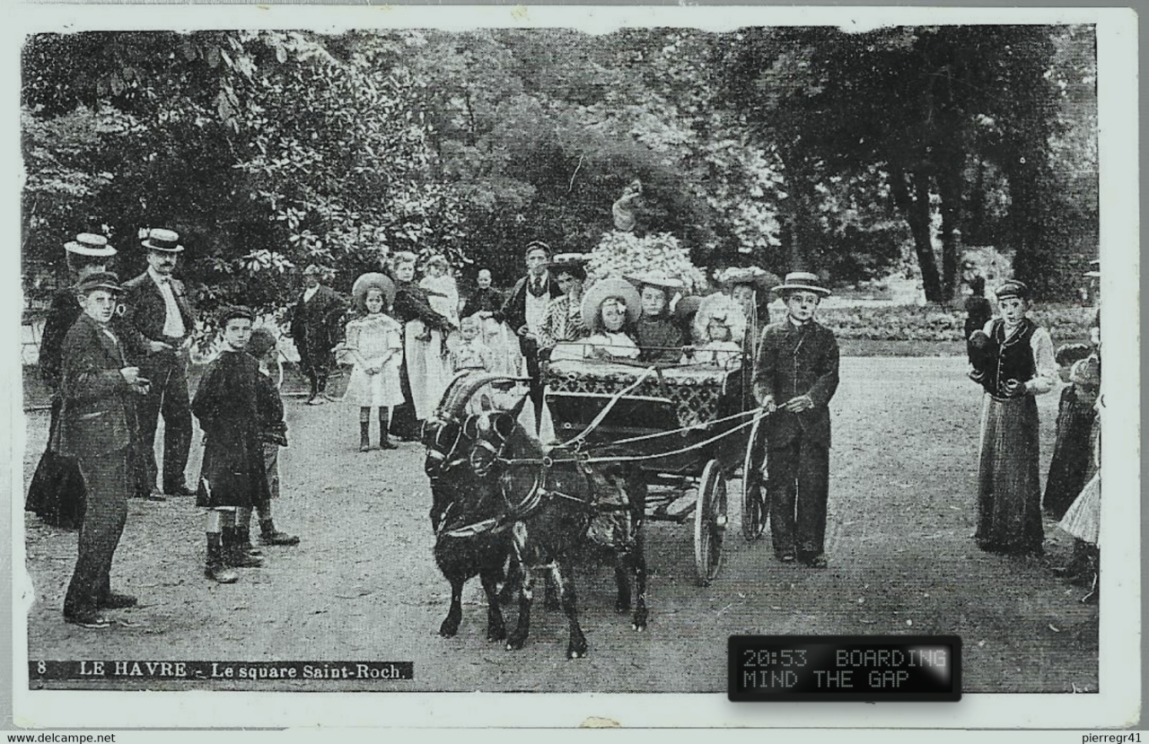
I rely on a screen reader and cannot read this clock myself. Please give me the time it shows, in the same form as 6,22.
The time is 20,53
